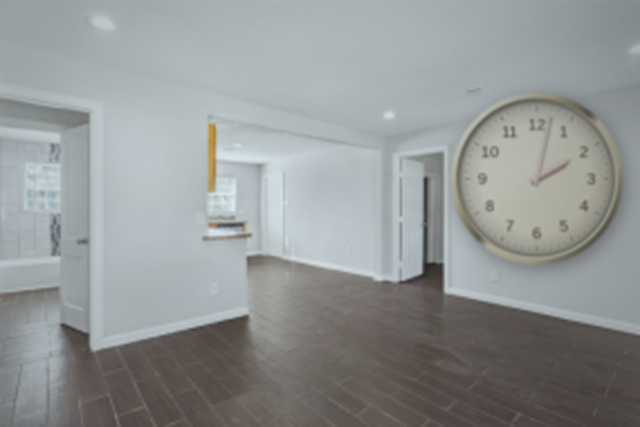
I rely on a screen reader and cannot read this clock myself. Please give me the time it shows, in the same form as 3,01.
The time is 2,02
